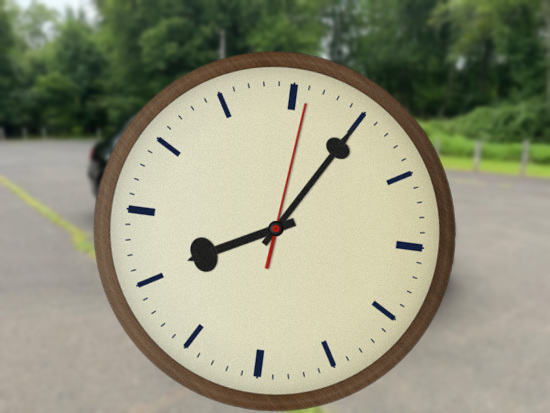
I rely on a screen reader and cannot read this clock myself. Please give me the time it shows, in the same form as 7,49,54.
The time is 8,05,01
